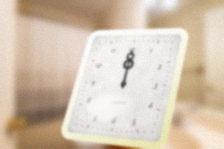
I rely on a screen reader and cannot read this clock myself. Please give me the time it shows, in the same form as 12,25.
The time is 12,00
